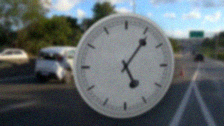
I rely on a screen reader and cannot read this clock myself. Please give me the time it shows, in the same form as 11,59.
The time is 5,06
